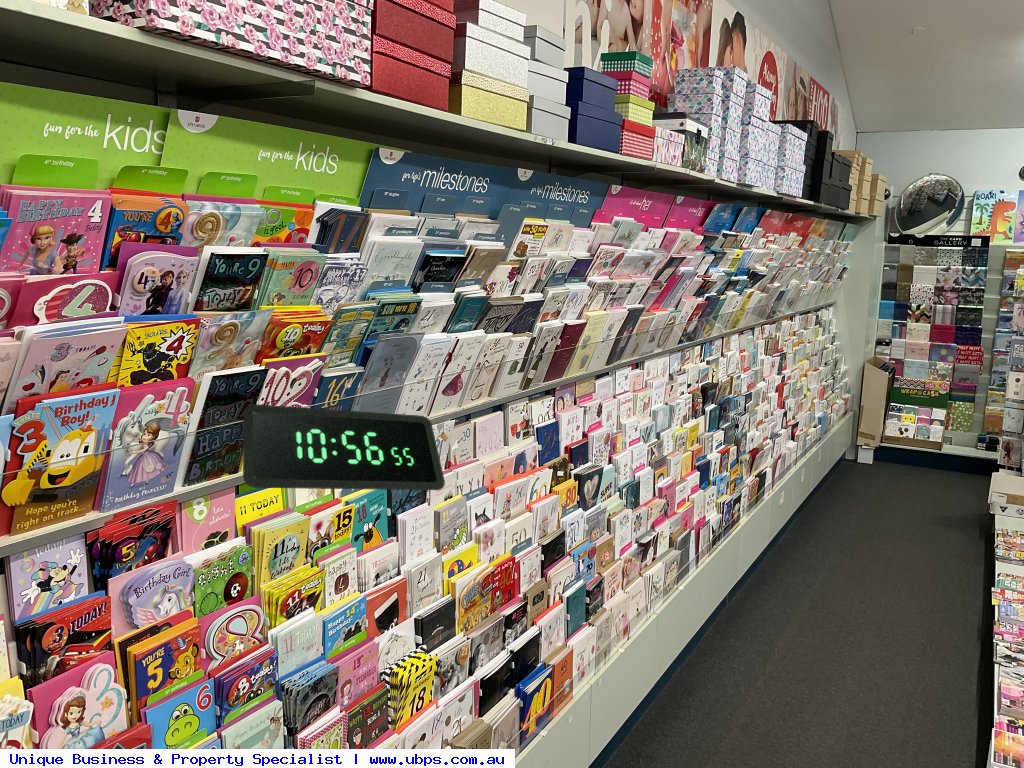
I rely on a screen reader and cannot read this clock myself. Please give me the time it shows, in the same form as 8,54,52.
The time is 10,56,55
